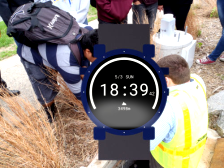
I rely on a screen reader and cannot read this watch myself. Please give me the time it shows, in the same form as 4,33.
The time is 18,39
